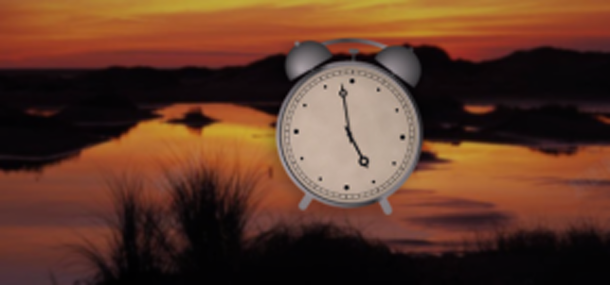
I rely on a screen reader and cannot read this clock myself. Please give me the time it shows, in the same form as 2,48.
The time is 4,58
